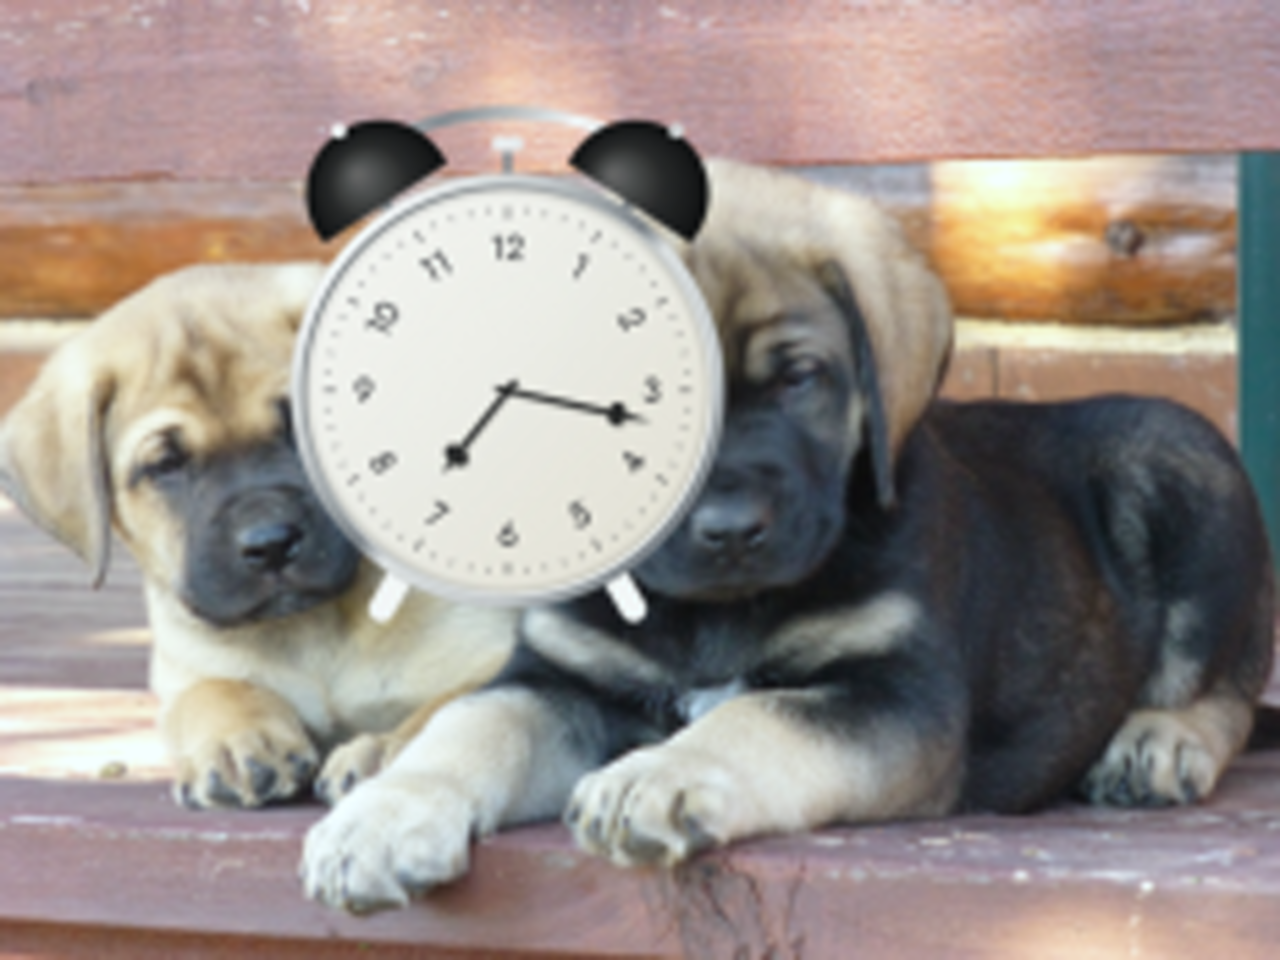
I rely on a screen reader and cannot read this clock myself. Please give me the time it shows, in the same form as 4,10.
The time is 7,17
